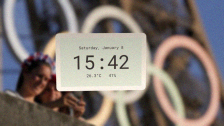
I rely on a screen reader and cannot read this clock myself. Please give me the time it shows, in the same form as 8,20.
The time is 15,42
